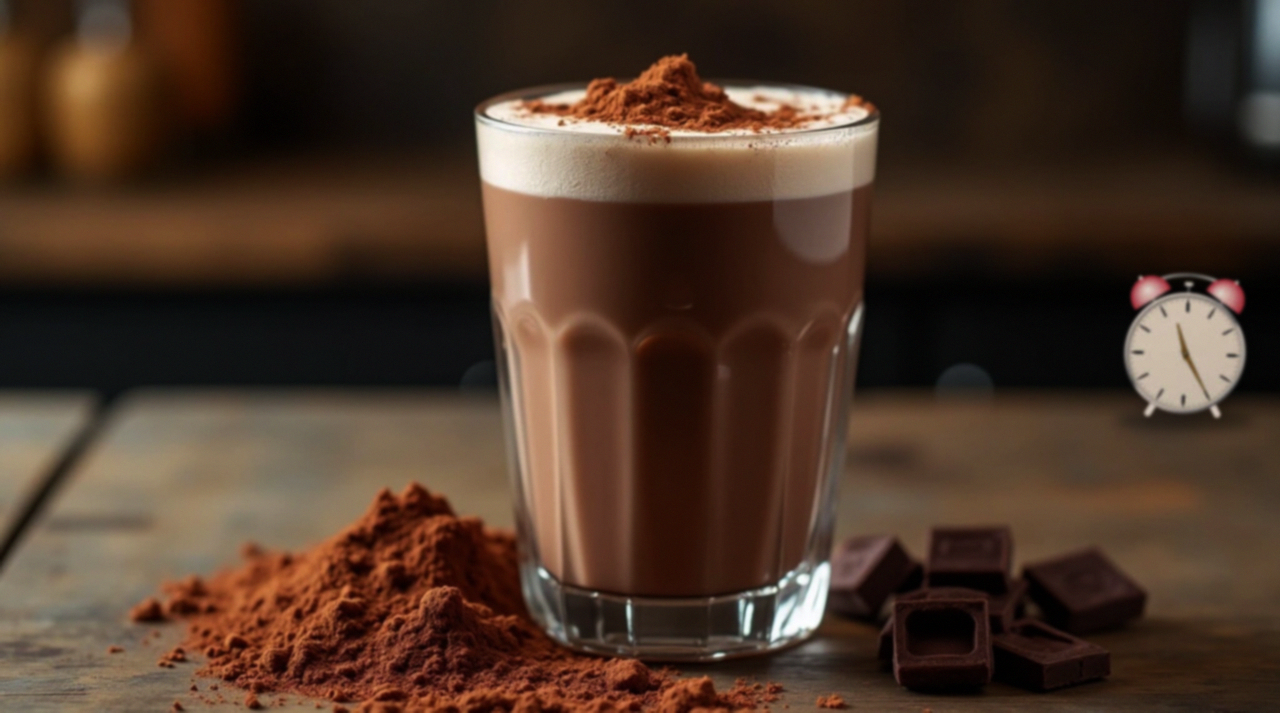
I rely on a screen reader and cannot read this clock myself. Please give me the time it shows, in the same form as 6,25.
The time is 11,25
